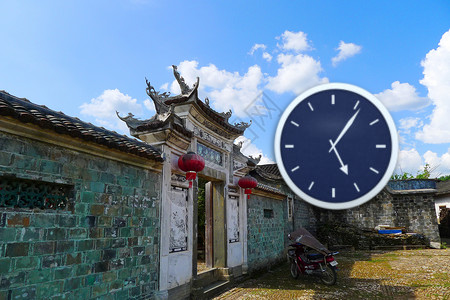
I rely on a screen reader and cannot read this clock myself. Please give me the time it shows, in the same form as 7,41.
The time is 5,06
